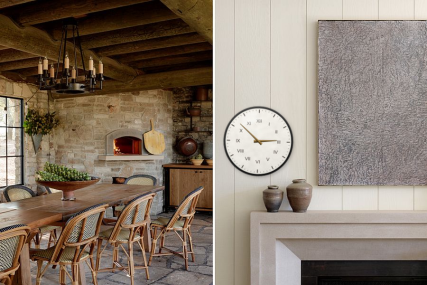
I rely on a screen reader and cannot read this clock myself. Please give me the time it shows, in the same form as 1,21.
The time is 2,52
